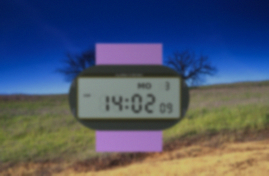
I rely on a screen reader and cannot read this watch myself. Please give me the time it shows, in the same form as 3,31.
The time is 14,02
